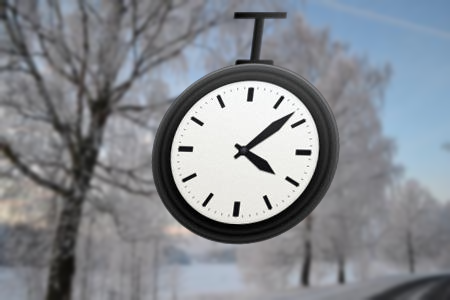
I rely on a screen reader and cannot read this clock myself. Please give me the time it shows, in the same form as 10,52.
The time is 4,08
